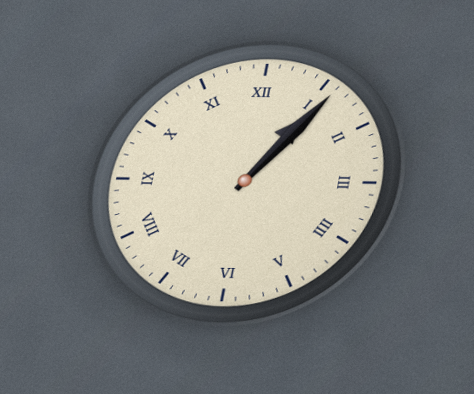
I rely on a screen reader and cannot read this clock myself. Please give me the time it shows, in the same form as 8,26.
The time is 1,06
